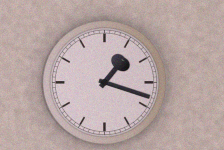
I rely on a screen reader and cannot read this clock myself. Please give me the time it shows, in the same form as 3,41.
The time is 1,18
